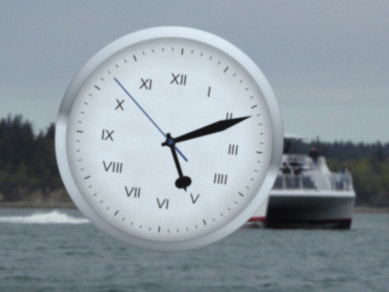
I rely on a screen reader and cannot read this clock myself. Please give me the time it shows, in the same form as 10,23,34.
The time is 5,10,52
